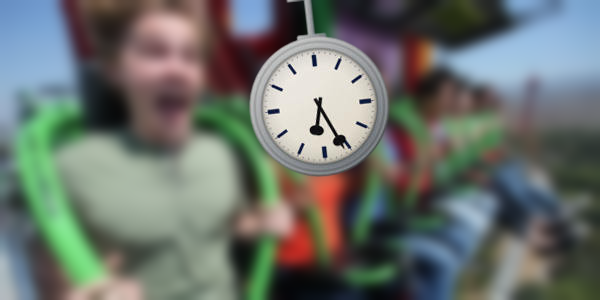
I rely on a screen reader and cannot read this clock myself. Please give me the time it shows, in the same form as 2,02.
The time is 6,26
